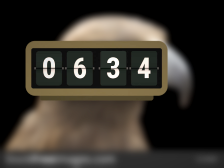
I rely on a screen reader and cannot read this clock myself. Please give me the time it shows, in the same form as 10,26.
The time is 6,34
